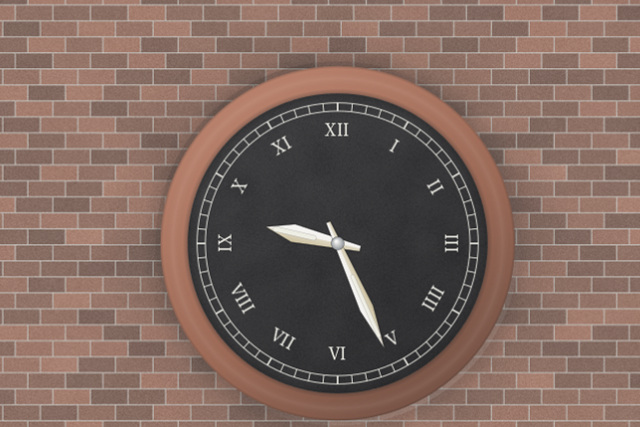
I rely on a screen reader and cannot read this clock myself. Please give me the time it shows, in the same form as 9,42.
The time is 9,26
